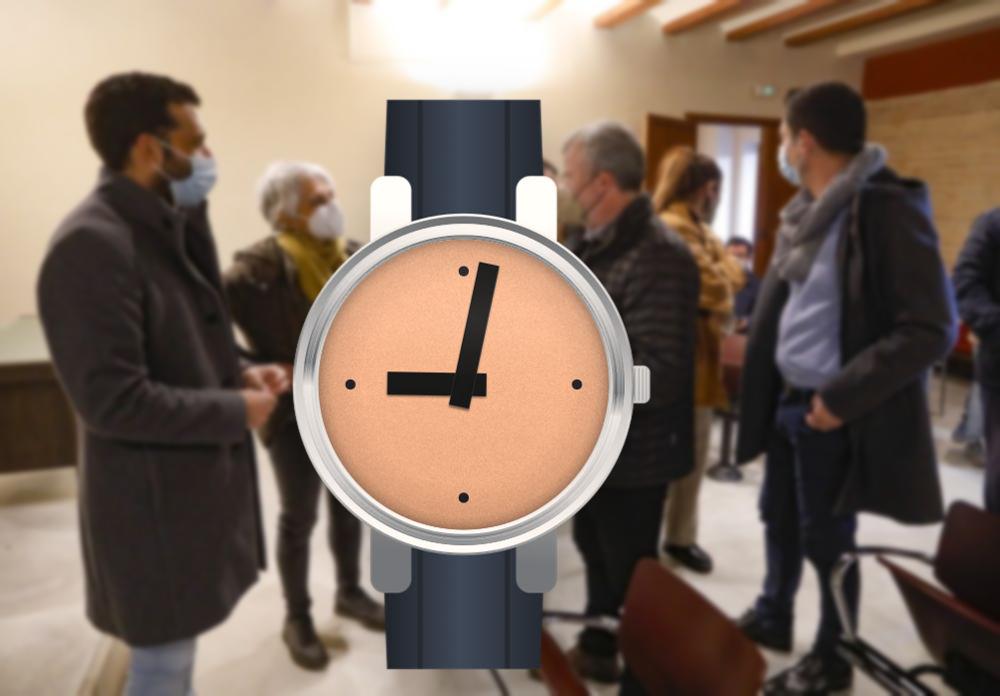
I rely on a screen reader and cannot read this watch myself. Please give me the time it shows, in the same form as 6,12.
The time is 9,02
